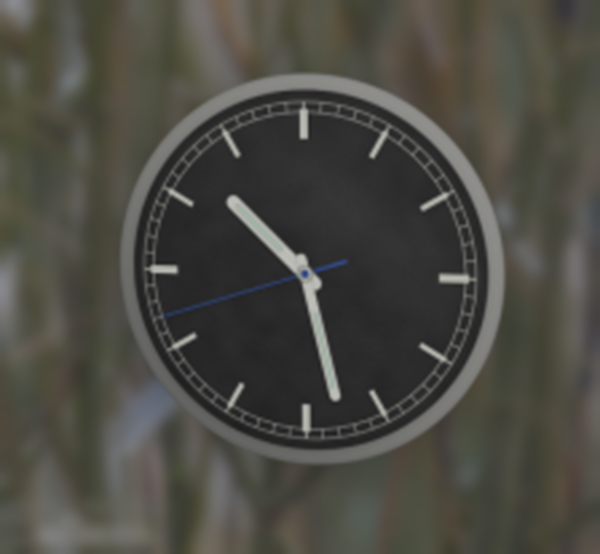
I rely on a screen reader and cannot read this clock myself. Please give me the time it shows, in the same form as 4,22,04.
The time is 10,27,42
